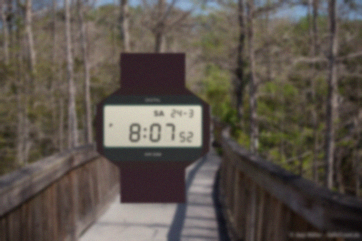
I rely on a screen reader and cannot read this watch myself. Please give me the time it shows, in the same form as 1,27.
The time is 8,07
